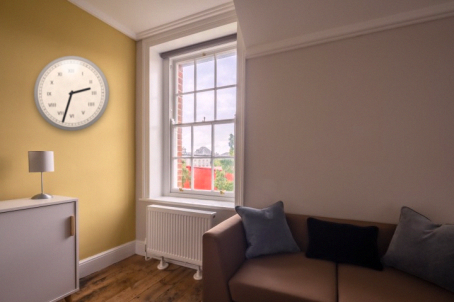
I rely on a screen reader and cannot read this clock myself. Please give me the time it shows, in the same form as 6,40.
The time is 2,33
